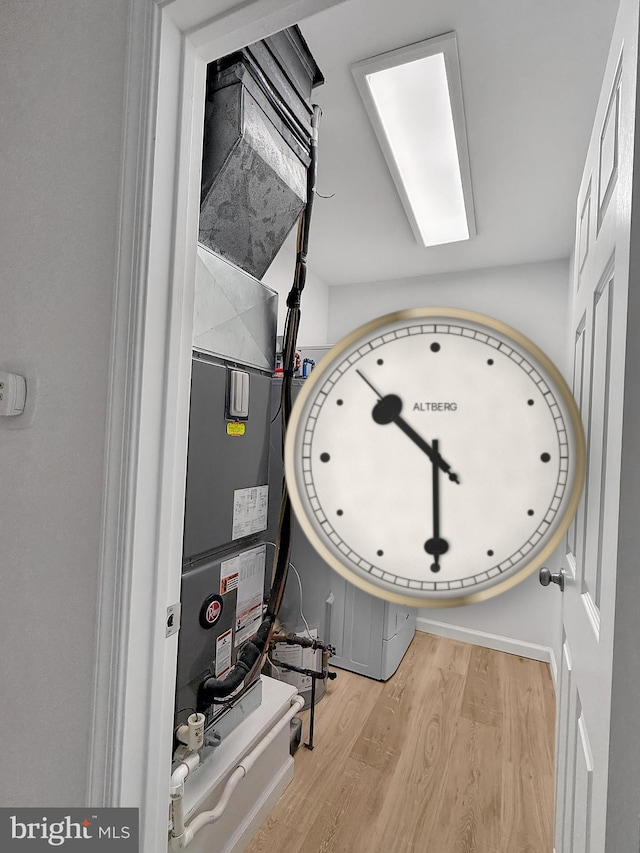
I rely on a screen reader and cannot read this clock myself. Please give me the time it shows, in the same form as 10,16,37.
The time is 10,29,53
